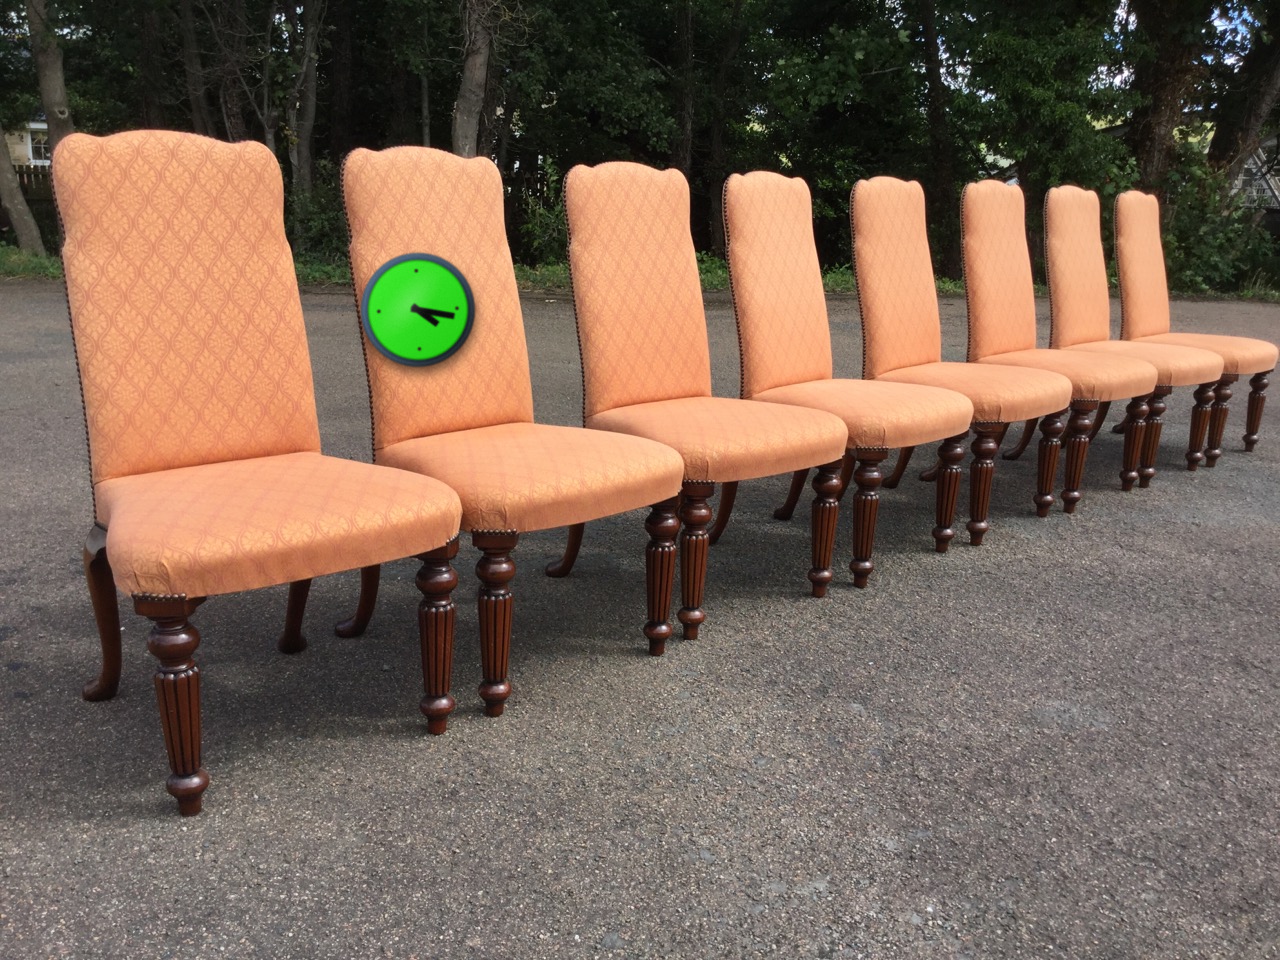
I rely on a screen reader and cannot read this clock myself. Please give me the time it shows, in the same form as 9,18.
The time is 4,17
